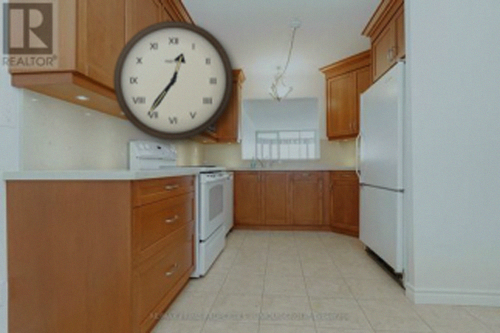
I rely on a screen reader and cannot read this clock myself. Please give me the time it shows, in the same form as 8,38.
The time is 12,36
